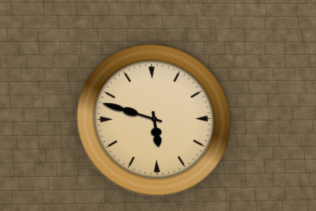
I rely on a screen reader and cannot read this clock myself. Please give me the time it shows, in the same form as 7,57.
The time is 5,48
